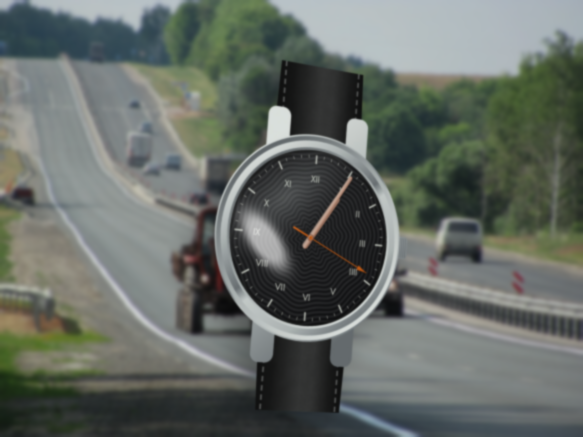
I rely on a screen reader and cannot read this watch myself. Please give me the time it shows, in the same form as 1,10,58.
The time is 1,05,19
